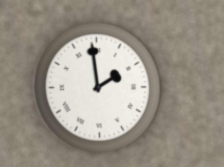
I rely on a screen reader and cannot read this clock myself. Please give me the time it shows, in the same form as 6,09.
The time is 1,59
